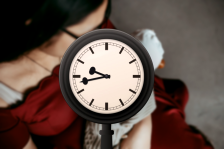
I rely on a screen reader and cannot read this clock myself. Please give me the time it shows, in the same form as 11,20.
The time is 9,43
